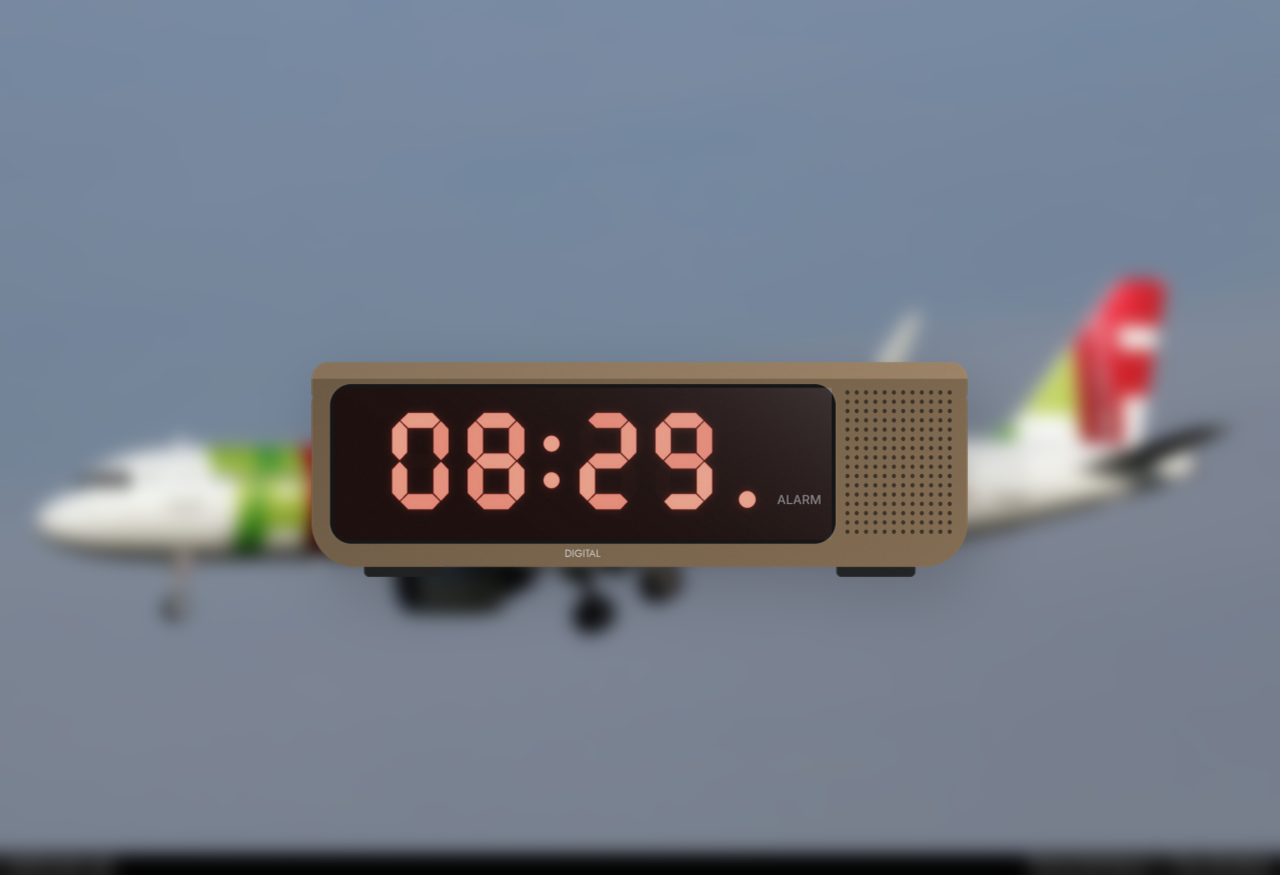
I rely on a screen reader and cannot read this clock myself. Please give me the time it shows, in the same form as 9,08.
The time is 8,29
